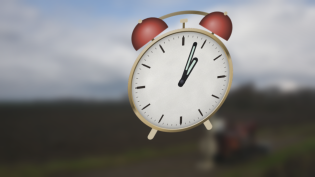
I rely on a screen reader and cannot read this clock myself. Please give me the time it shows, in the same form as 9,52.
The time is 1,03
